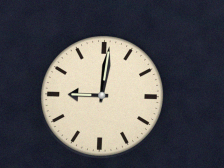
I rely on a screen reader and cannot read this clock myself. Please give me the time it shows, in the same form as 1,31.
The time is 9,01
